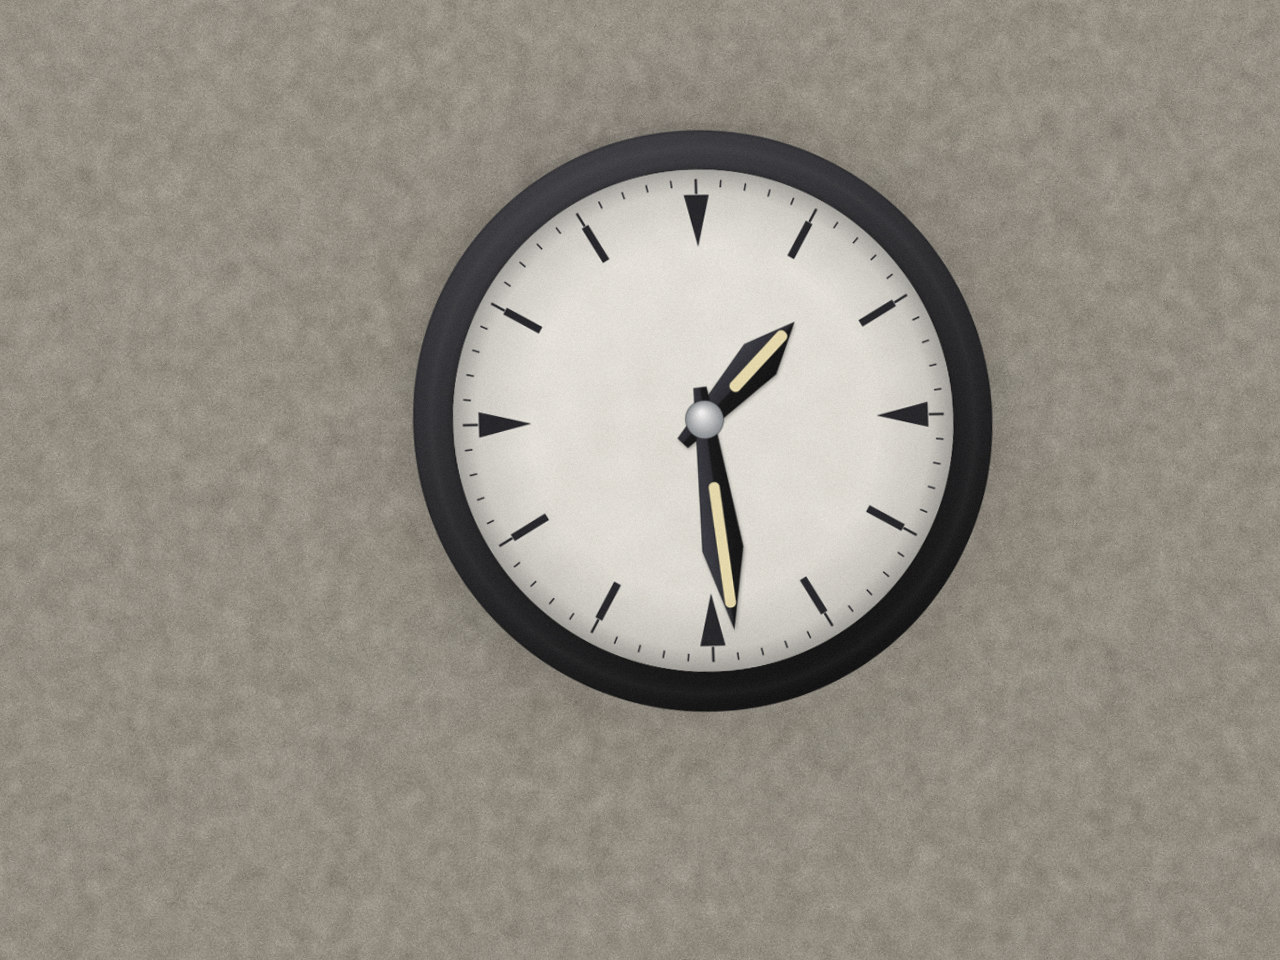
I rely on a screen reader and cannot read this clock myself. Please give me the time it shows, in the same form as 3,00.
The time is 1,29
